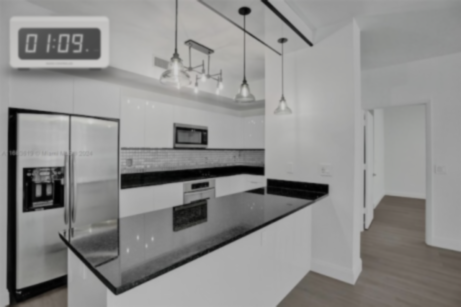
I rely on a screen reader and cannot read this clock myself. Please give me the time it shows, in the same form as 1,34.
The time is 1,09
